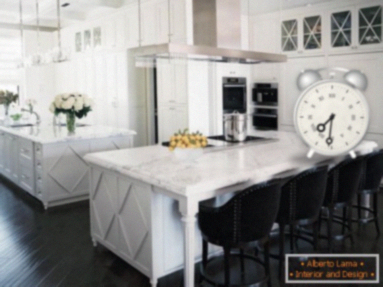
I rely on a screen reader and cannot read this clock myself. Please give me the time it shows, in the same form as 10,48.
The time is 7,31
